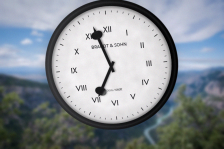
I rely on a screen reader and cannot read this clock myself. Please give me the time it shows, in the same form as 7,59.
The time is 6,57
